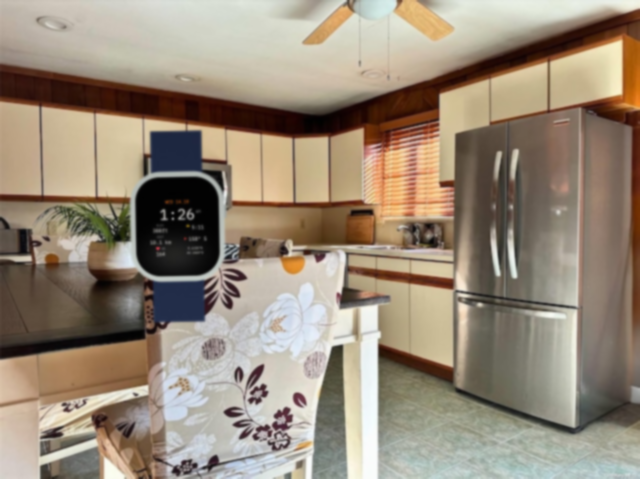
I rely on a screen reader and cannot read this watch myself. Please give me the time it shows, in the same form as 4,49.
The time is 1,26
